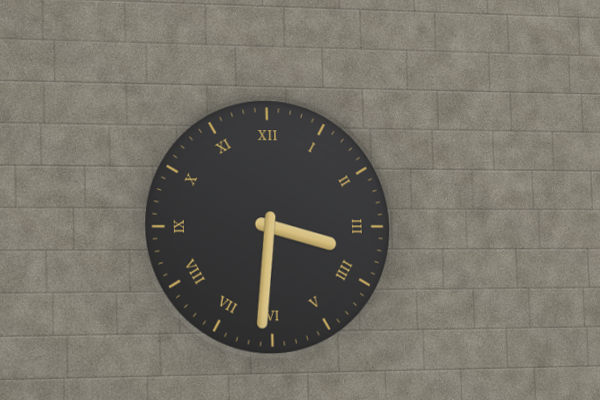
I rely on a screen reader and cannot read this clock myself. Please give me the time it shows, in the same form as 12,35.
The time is 3,31
